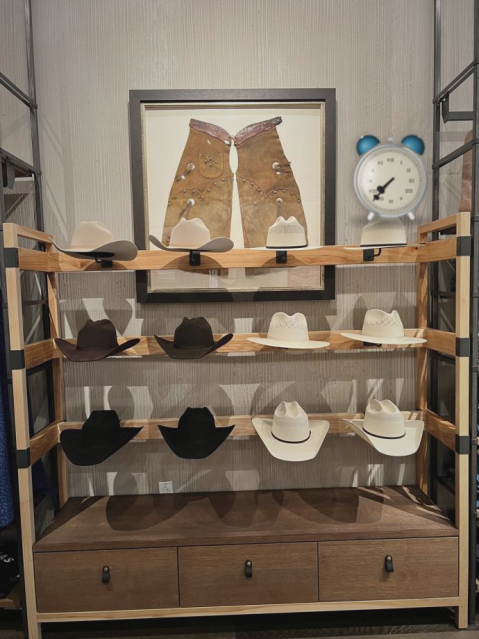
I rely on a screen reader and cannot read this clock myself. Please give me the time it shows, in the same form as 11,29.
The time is 7,37
